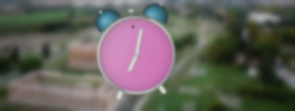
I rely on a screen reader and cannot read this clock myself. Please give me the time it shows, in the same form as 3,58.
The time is 7,03
